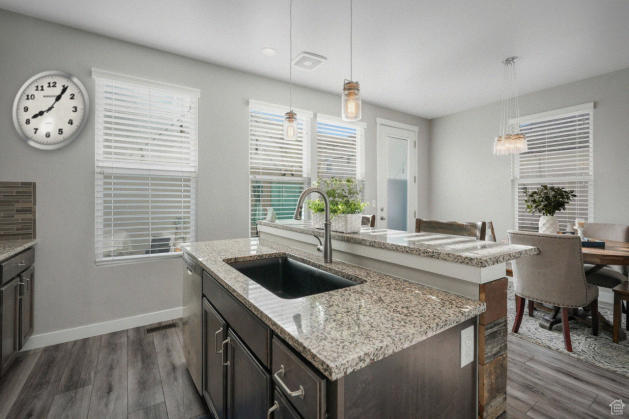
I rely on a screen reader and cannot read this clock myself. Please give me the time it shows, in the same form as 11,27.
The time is 8,06
